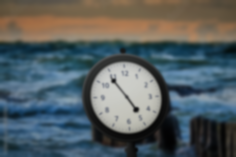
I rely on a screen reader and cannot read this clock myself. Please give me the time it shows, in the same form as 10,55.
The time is 4,54
